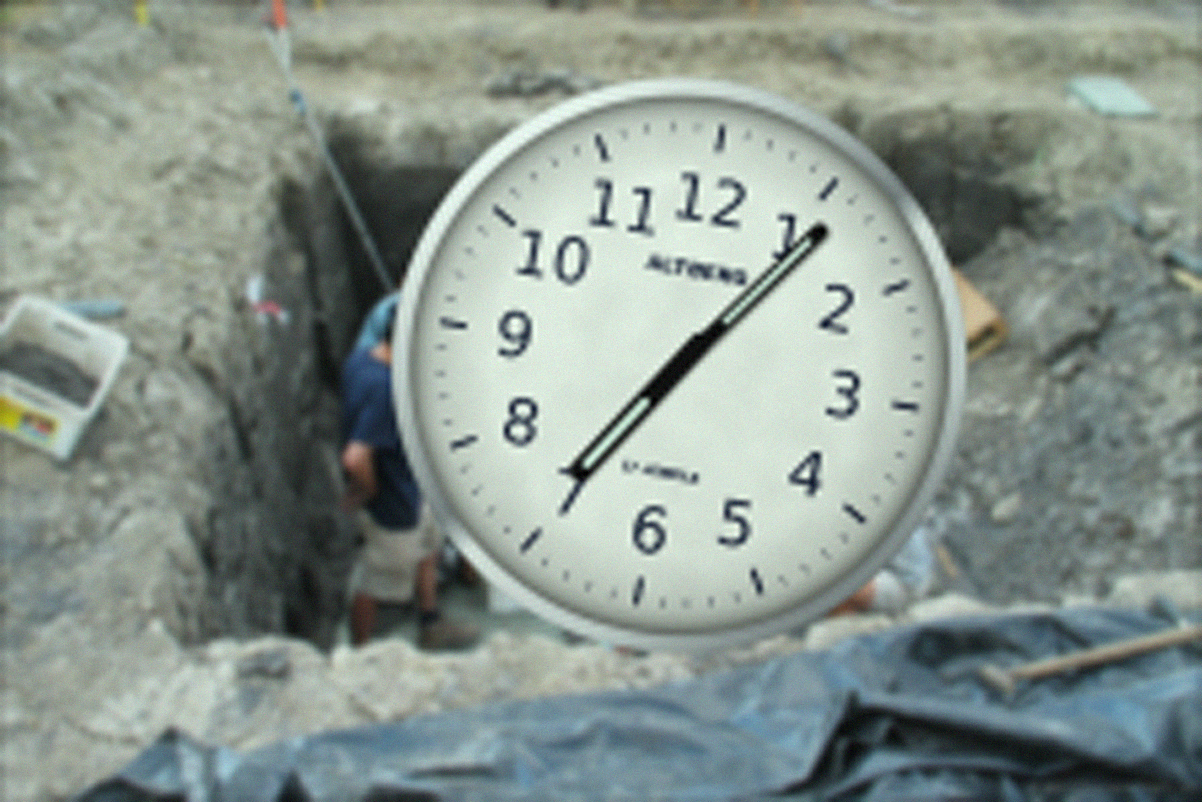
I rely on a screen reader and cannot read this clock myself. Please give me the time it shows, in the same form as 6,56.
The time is 7,06
